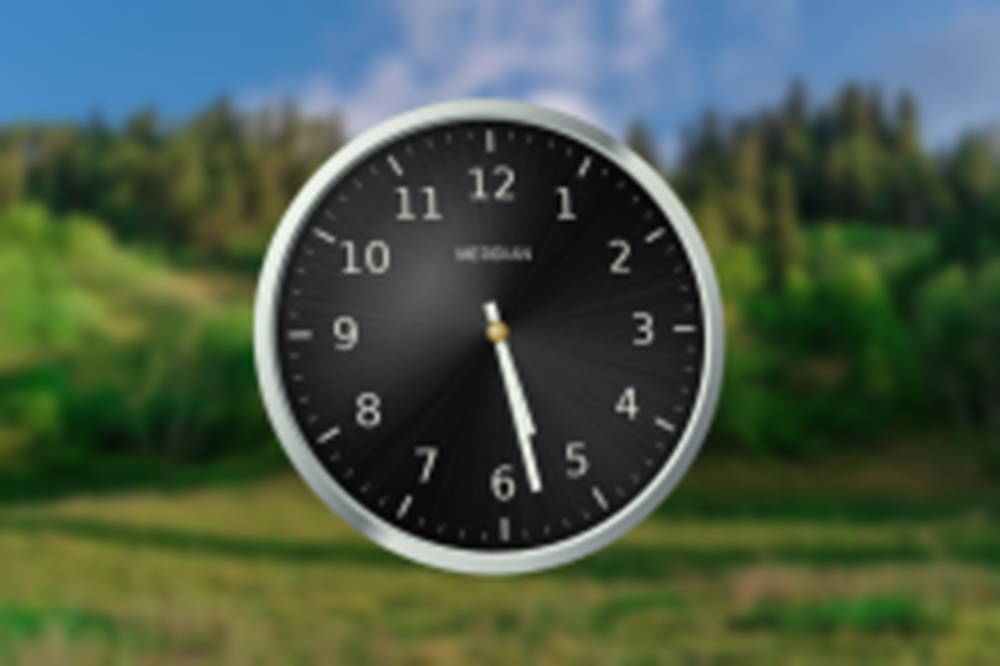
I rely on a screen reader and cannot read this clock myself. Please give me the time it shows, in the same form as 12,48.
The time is 5,28
